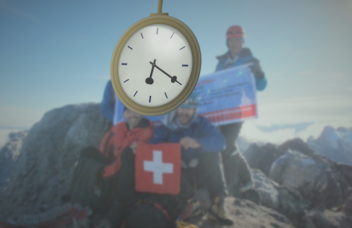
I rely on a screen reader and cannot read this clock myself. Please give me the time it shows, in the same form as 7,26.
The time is 6,20
